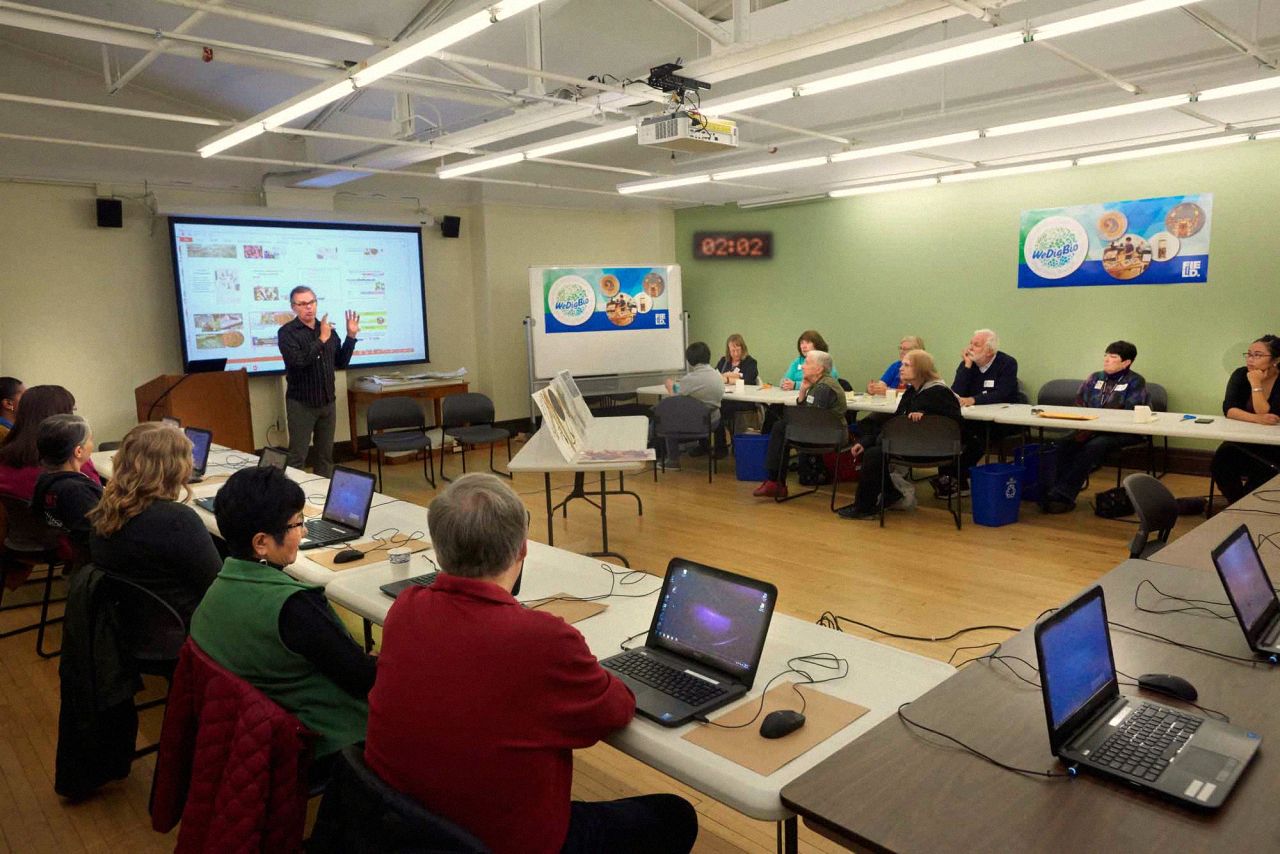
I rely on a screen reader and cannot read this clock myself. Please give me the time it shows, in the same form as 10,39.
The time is 2,02
